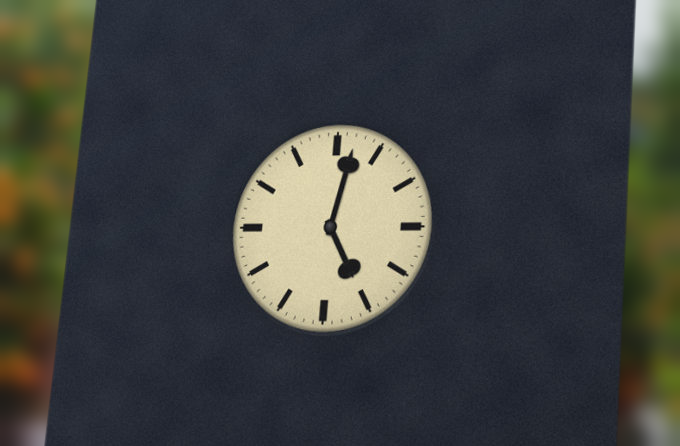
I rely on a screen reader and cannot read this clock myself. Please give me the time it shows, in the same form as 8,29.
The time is 5,02
